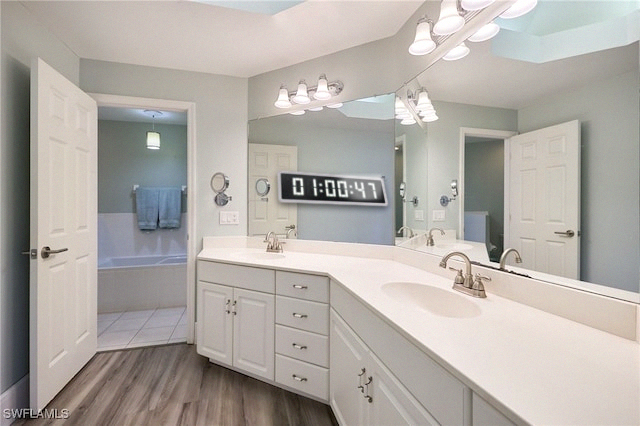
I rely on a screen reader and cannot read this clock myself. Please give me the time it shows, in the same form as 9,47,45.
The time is 1,00,47
